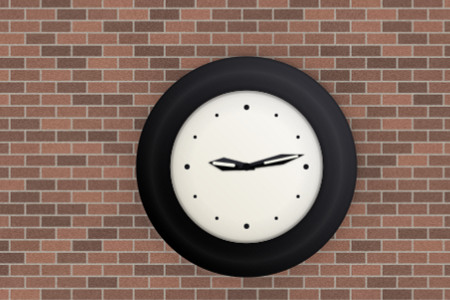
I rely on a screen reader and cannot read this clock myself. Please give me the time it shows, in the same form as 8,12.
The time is 9,13
